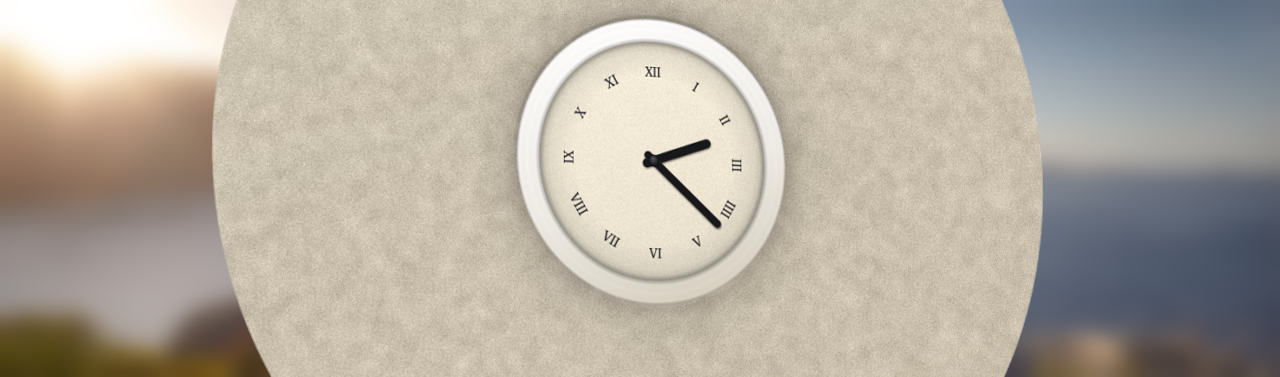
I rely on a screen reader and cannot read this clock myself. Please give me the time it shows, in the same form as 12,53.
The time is 2,22
